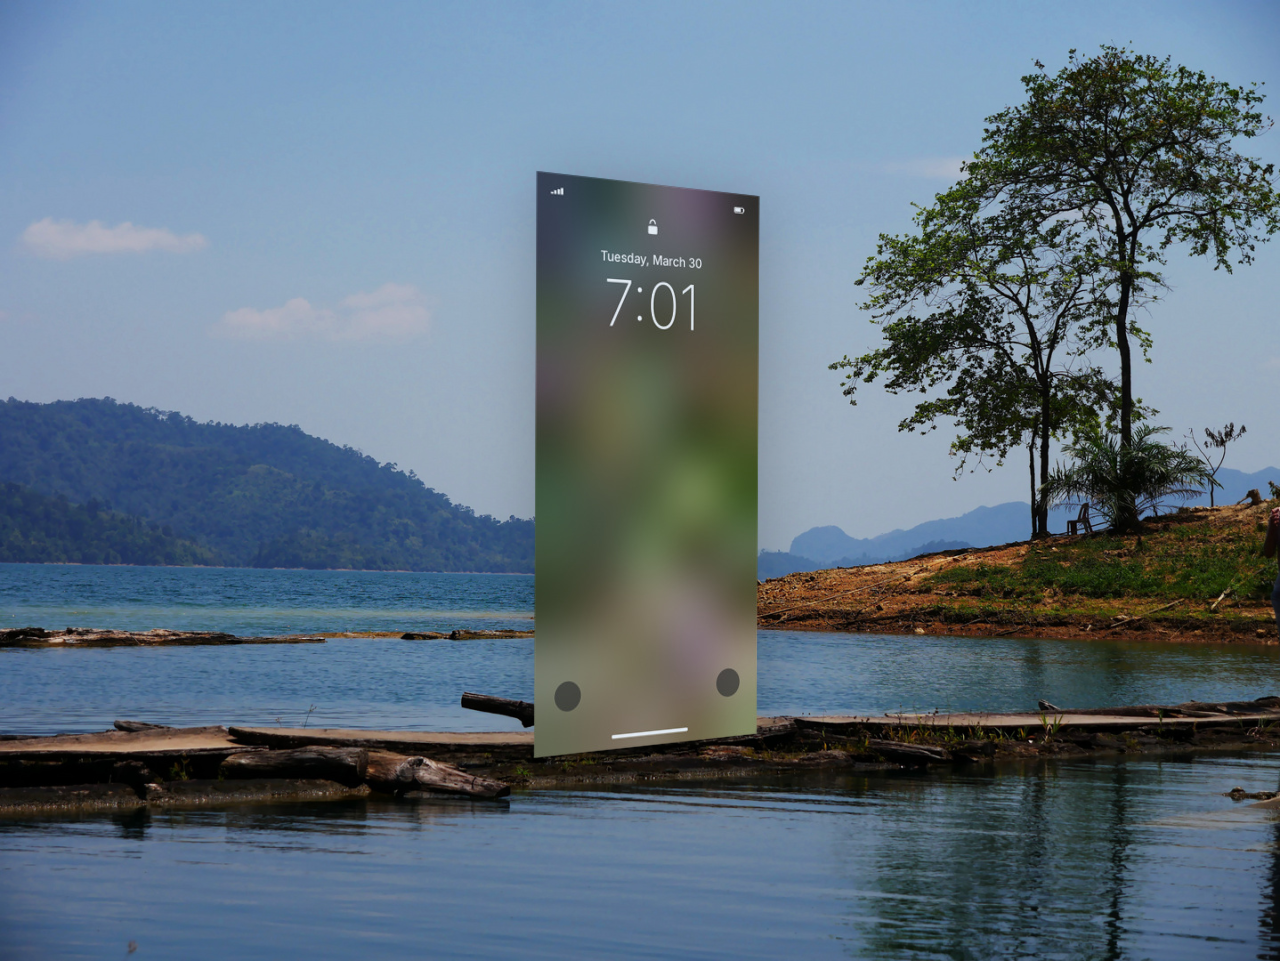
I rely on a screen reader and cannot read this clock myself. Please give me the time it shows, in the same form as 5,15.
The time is 7,01
